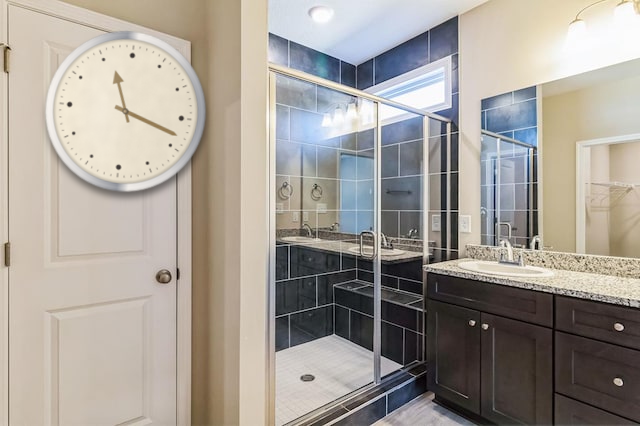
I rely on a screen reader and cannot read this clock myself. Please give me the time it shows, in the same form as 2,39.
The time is 11,18
